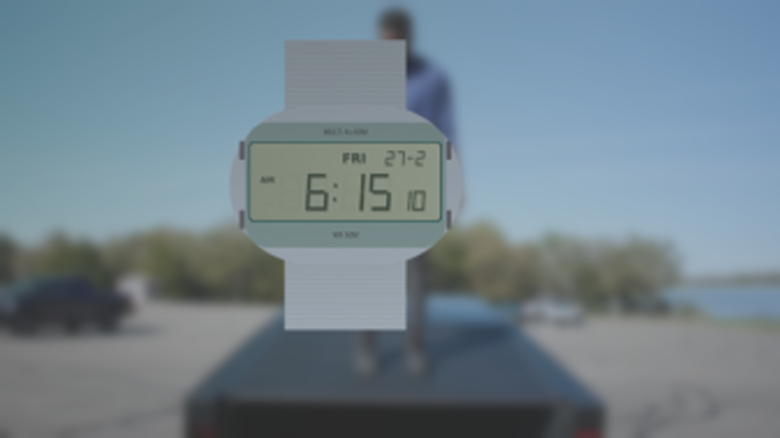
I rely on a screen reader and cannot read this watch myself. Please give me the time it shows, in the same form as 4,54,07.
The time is 6,15,10
